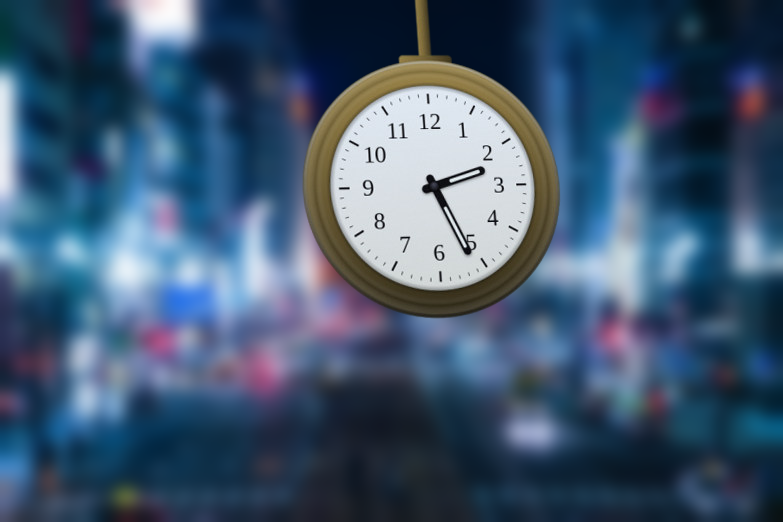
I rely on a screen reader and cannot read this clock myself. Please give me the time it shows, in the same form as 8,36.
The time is 2,26
